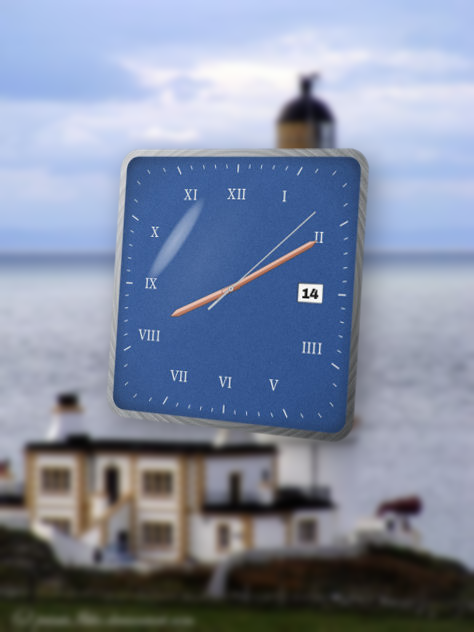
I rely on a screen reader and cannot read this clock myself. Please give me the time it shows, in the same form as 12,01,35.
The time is 8,10,08
